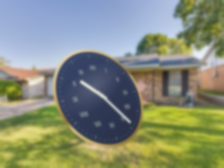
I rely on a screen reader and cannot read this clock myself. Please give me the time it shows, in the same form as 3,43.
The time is 10,24
